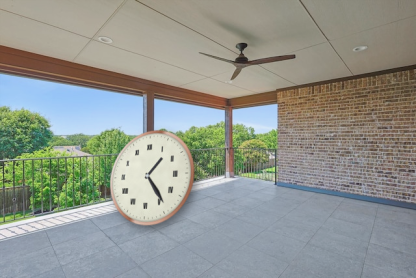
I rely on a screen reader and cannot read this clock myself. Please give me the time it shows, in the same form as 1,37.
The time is 1,24
